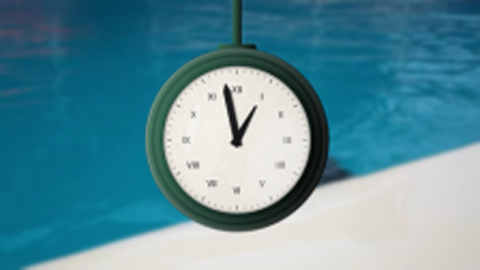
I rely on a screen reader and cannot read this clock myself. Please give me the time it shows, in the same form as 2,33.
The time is 12,58
